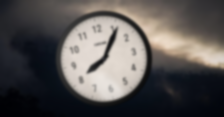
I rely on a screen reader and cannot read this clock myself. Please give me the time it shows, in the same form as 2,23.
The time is 8,06
